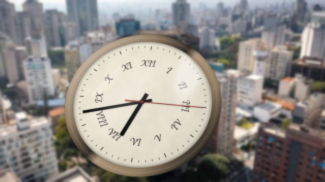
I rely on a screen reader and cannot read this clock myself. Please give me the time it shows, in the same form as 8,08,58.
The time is 6,42,15
